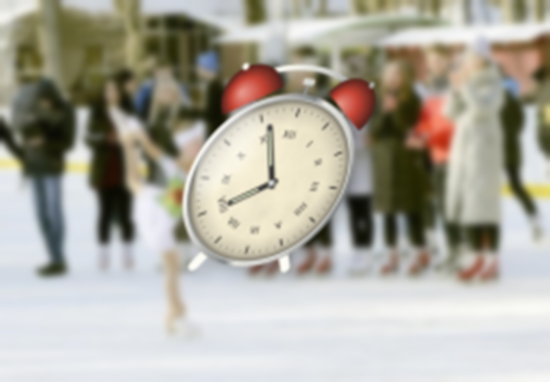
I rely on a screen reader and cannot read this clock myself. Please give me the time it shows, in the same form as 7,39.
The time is 7,56
